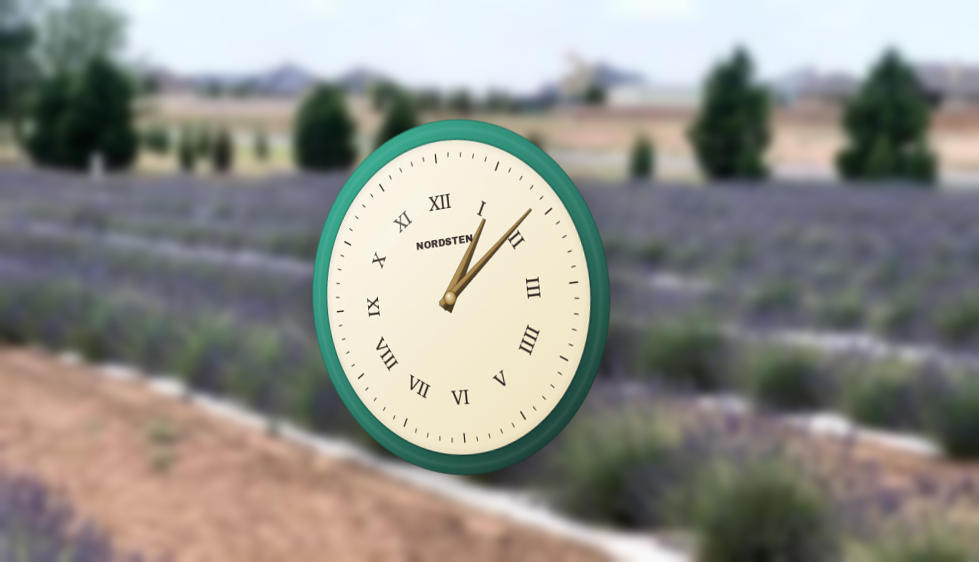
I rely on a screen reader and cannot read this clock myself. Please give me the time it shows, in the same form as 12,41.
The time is 1,09
